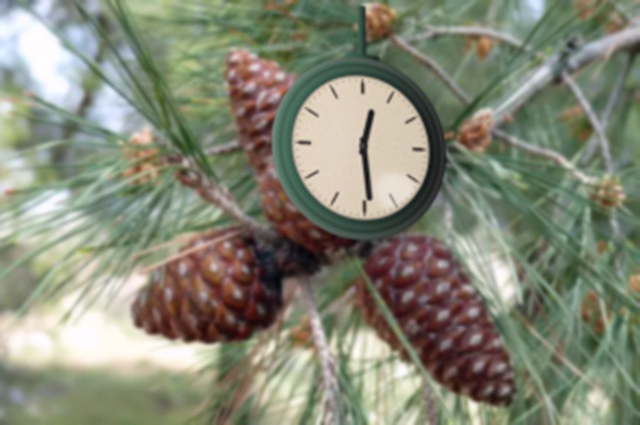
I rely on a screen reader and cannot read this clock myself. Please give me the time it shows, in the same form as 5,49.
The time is 12,29
